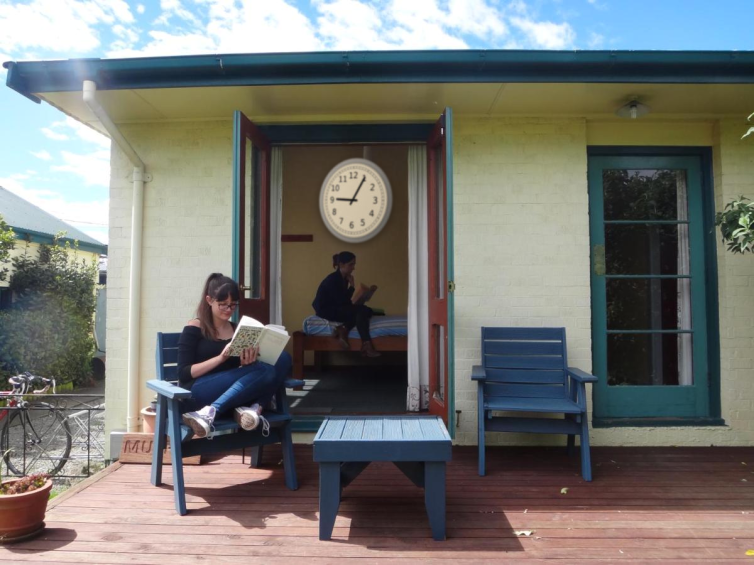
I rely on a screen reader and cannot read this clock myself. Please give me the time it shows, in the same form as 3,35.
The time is 9,05
